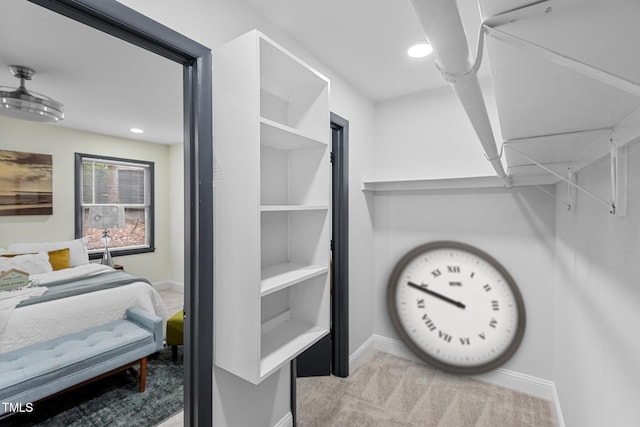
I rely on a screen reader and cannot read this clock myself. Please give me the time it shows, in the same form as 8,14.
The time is 9,49
